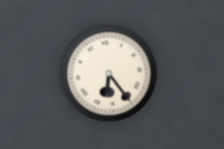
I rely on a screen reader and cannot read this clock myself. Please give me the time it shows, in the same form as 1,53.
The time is 6,25
